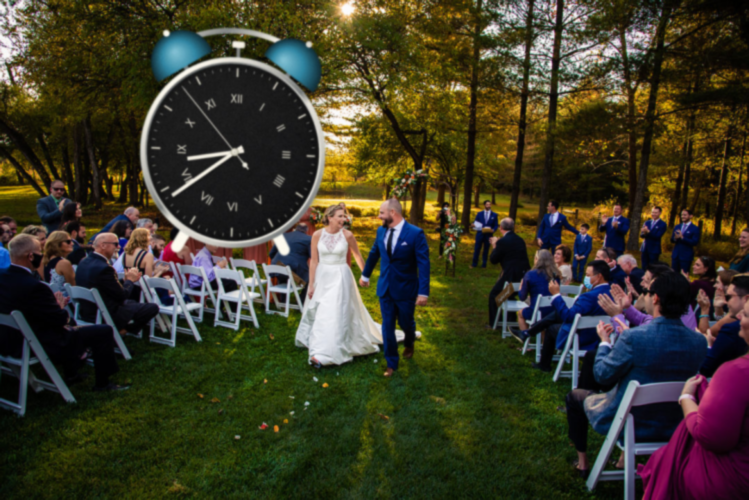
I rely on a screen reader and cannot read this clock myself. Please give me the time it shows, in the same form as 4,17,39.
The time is 8,38,53
